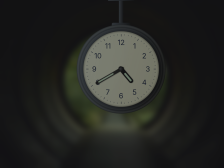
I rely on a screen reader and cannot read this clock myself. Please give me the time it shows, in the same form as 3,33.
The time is 4,40
